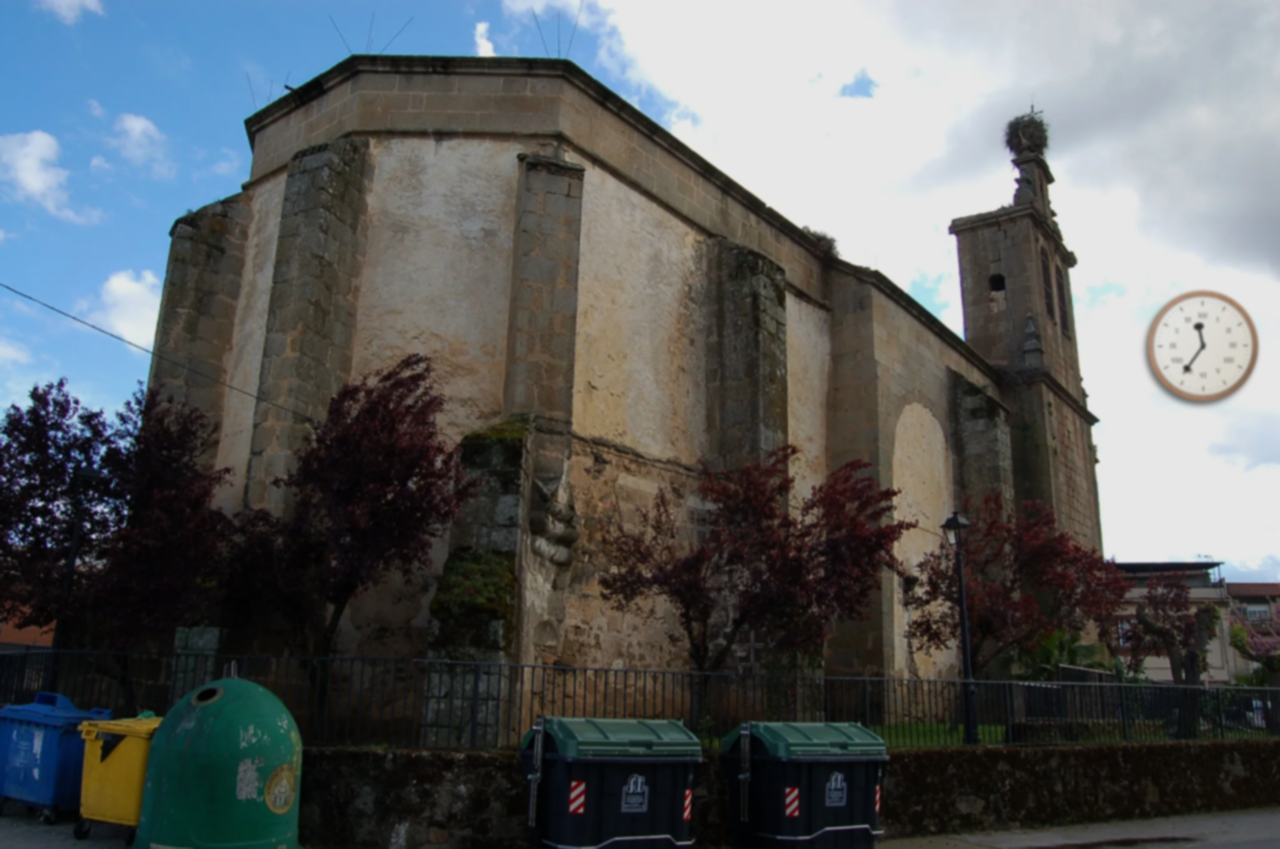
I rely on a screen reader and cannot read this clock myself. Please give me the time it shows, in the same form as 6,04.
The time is 11,36
